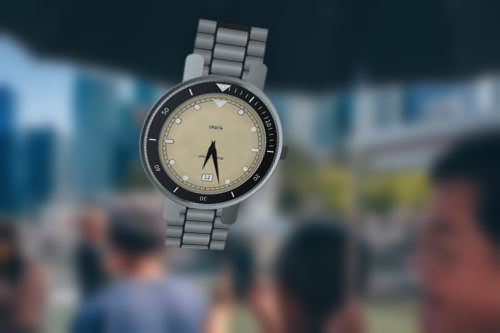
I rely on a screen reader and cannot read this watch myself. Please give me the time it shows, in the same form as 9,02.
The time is 6,27
